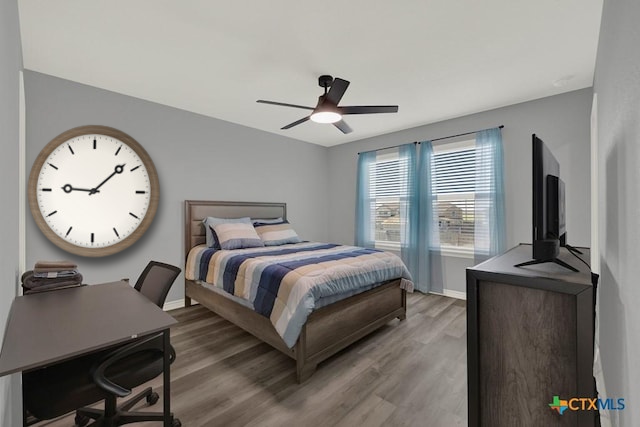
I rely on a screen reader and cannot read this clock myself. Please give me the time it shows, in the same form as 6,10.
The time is 9,08
